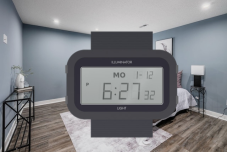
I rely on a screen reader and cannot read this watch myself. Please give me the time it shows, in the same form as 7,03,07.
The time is 6,27,32
